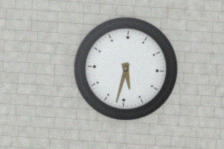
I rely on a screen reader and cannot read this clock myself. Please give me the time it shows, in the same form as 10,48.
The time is 5,32
